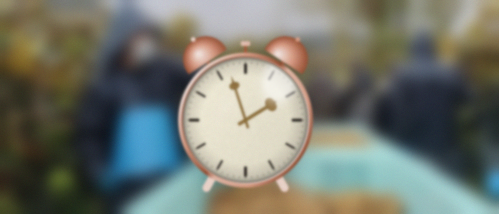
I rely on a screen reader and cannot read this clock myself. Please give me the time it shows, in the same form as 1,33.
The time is 1,57
